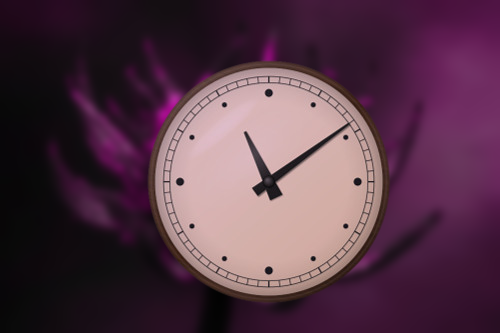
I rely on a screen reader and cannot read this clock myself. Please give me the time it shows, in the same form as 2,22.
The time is 11,09
